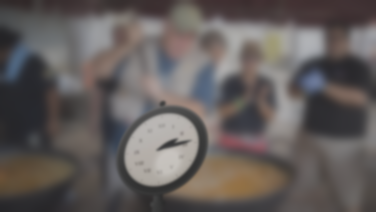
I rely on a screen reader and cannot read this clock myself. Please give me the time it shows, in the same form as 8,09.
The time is 2,14
